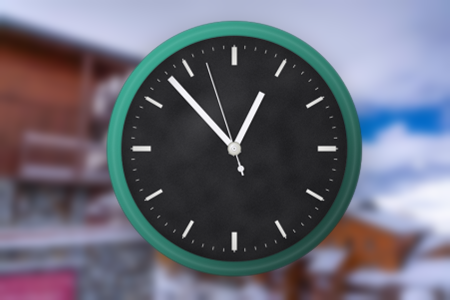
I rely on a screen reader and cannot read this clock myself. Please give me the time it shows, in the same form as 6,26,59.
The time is 12,52,57
